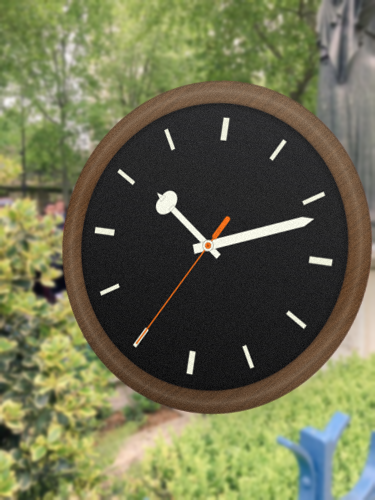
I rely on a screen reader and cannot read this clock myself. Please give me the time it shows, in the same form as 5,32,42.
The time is 10,11,35
